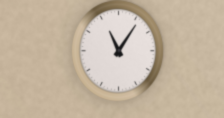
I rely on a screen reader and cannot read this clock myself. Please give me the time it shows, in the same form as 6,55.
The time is 11,06
